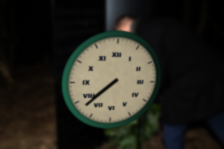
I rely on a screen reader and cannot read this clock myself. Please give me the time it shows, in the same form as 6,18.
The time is 7,38
